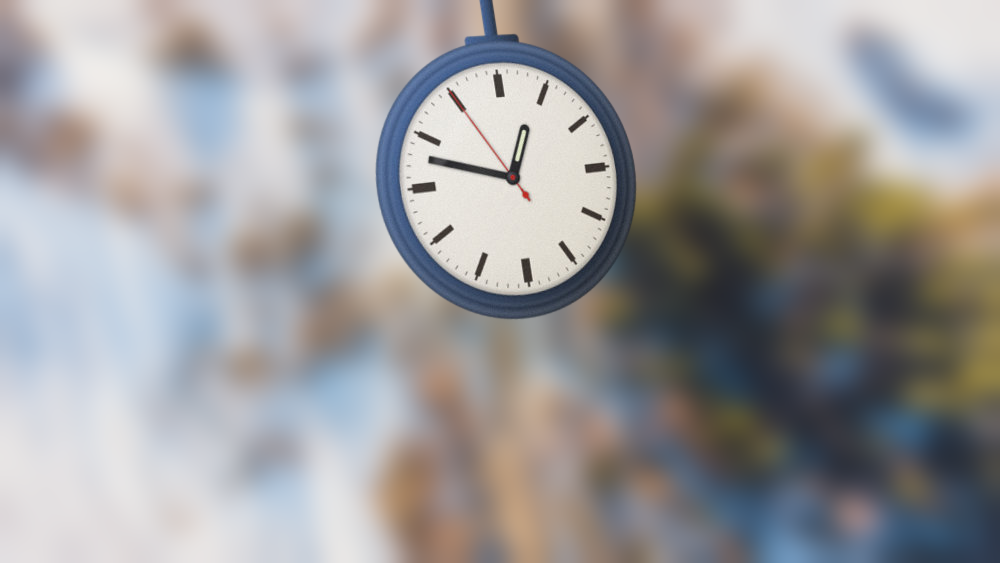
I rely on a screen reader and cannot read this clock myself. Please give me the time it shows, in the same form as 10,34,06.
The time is 12,47,55
